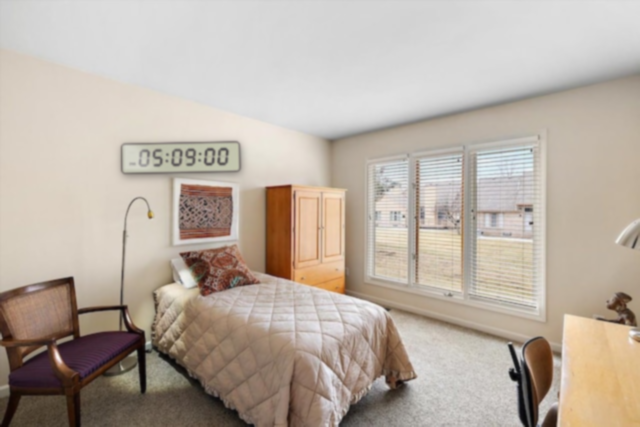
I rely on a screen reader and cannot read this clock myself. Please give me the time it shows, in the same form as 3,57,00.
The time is 5,09,00
